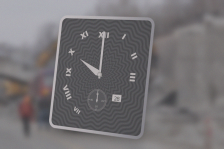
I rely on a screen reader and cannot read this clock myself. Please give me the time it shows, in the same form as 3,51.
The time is 10,00
